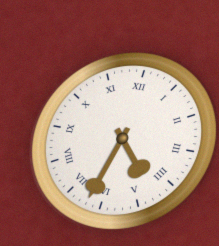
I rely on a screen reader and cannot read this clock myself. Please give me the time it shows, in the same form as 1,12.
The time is 4,32
